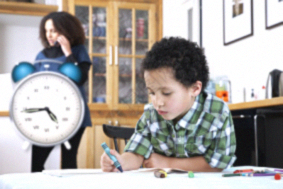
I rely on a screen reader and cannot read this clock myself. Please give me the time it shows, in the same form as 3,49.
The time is 4,44
